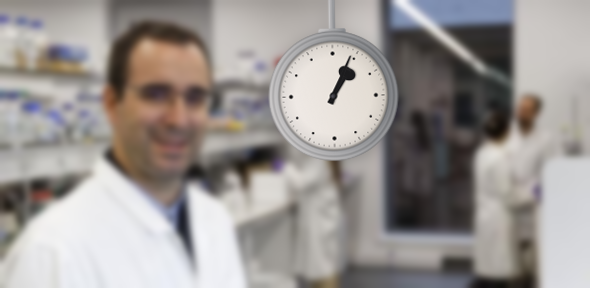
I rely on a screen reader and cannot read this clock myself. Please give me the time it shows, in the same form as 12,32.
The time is 1,04
